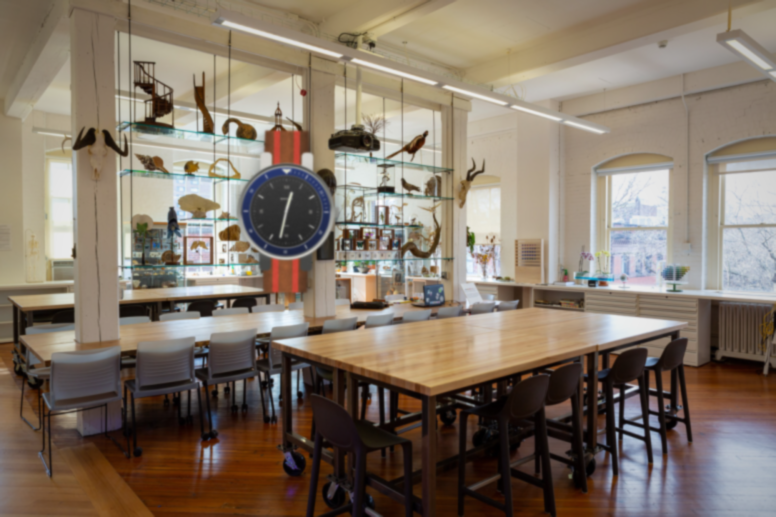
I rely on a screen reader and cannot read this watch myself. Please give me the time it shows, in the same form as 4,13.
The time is 12,32
